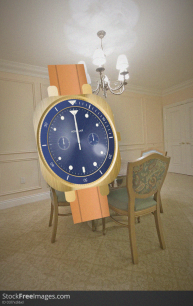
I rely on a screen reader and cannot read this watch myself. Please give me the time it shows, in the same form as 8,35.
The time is 12,00
